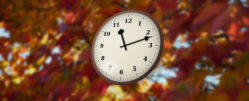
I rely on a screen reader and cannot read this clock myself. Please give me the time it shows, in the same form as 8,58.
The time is 11,12
